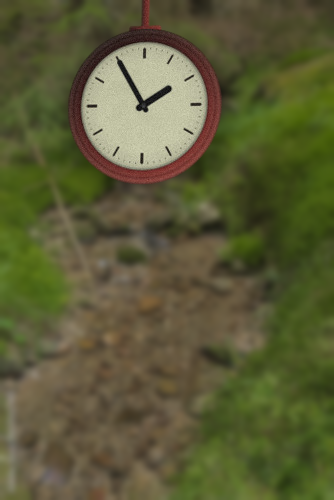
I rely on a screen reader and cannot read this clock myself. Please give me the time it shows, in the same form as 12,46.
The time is 1,55
